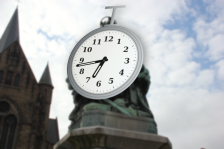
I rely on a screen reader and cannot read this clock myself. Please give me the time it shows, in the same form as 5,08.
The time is 6,43
